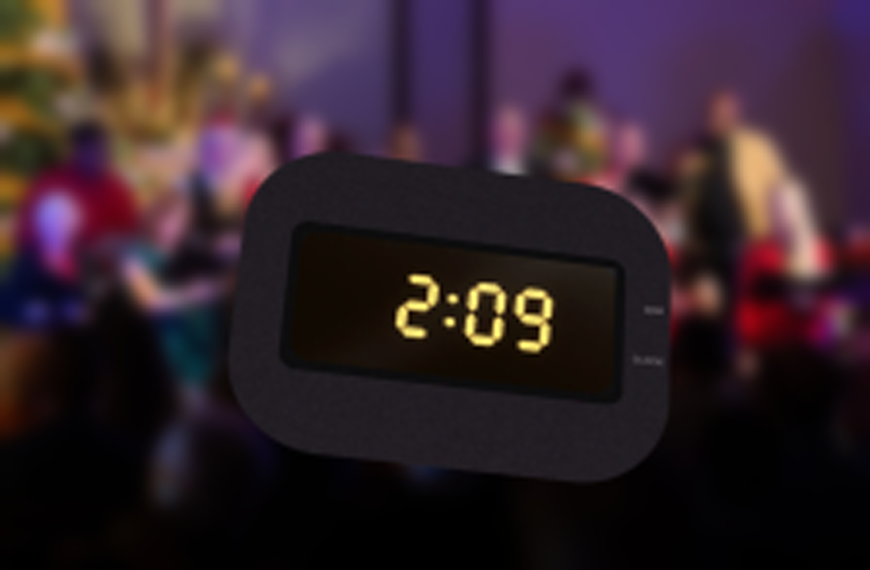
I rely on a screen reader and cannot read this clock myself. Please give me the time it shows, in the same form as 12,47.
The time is 2,09
